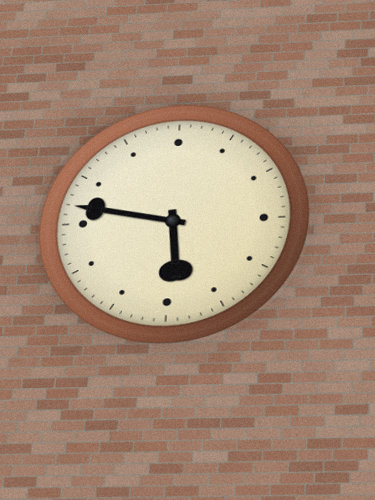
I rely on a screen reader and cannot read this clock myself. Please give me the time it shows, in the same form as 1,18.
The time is 5,47
